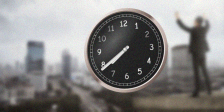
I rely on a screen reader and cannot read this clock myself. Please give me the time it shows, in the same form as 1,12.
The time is 7,39
